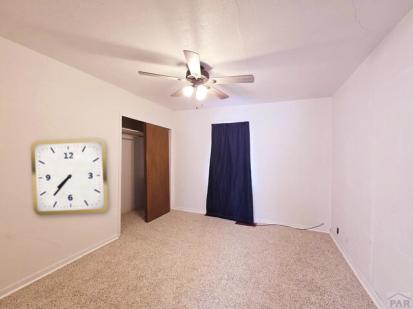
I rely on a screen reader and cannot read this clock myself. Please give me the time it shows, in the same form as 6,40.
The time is 7,37
